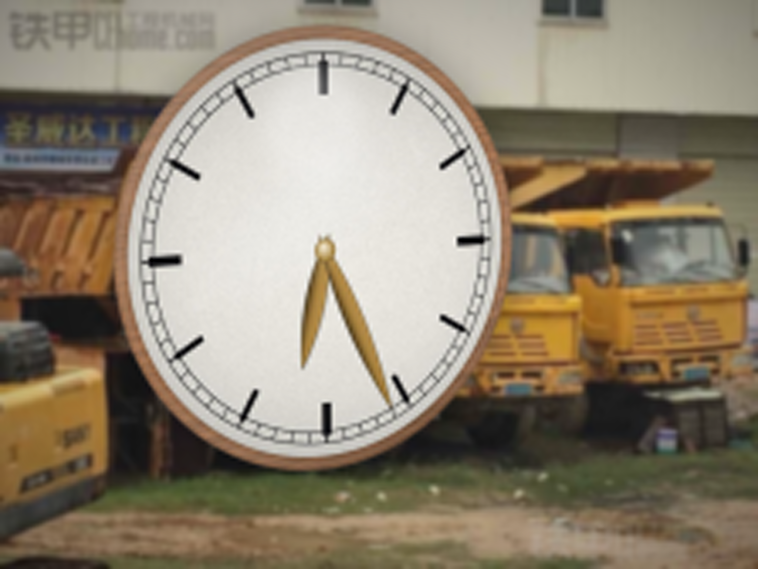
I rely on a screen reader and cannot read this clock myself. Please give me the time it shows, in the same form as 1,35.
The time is 6,26
